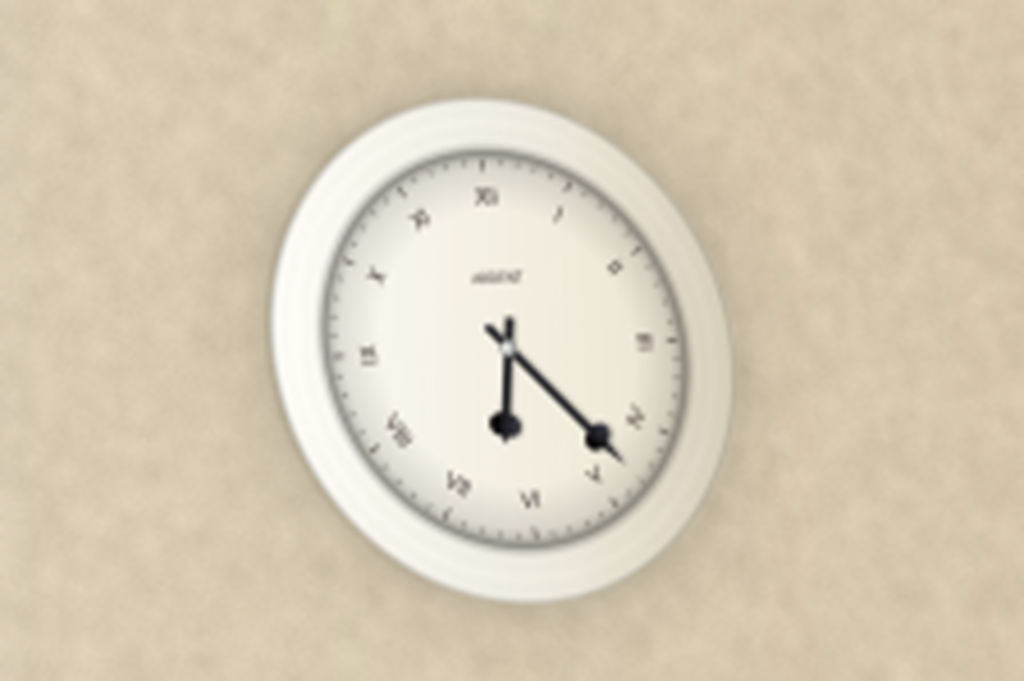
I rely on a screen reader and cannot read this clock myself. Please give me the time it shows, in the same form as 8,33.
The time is 6,23
